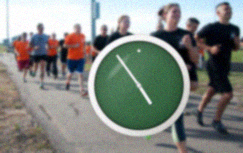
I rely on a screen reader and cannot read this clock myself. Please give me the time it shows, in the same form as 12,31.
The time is 4,54
